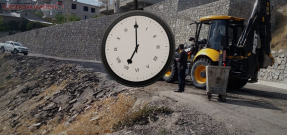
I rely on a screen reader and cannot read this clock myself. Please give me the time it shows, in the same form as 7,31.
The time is 7,00
